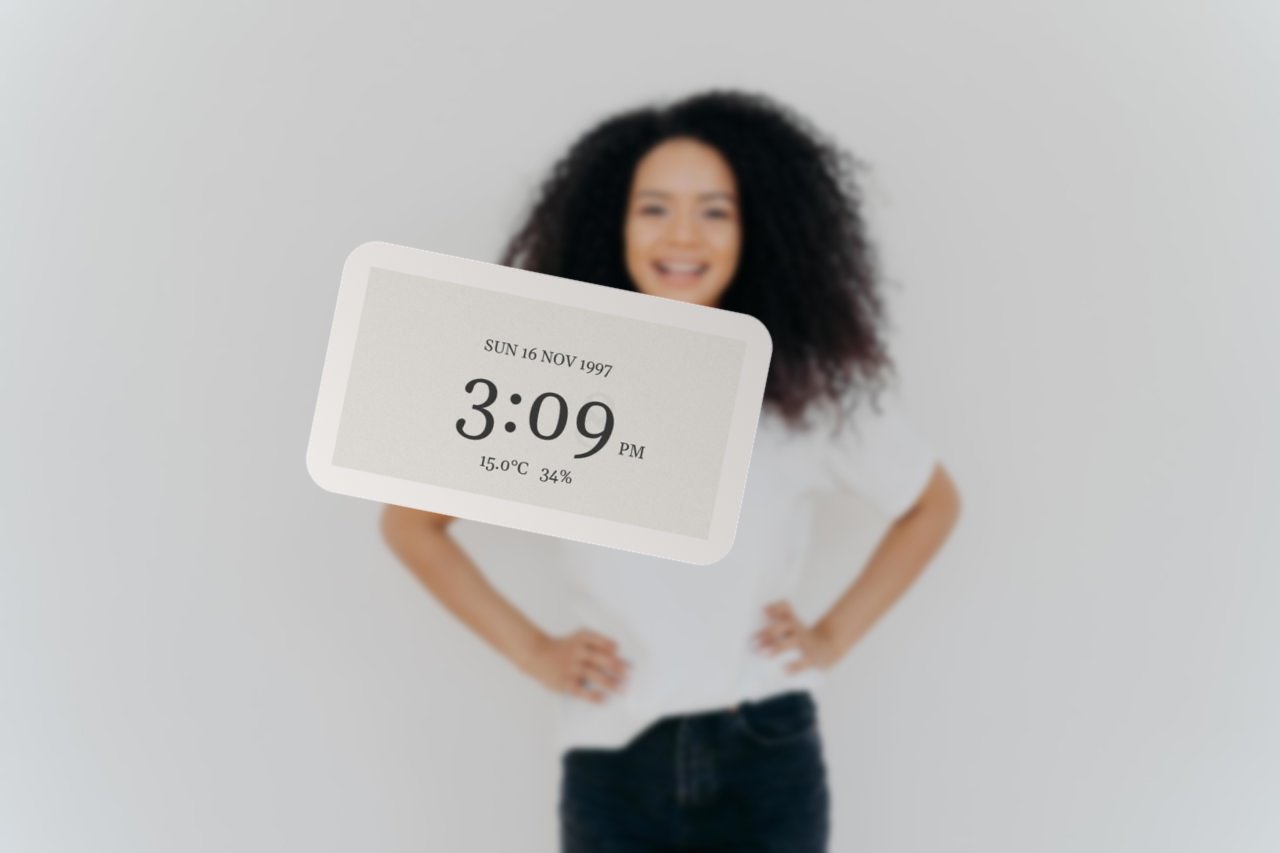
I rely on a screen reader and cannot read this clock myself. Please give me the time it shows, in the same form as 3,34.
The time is 3,09
